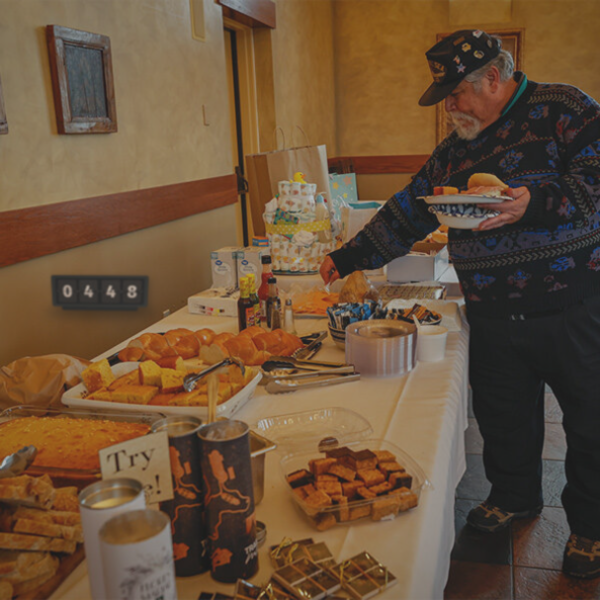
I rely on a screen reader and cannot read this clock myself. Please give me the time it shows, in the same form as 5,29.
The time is 4,48
